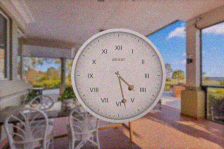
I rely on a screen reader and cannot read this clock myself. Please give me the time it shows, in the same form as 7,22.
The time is 4,28
